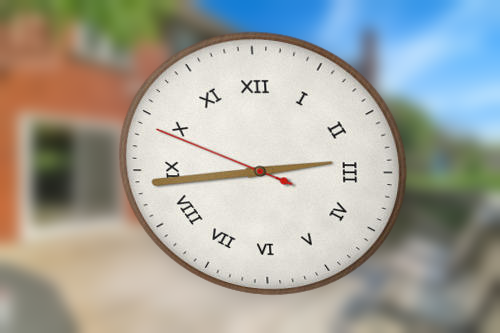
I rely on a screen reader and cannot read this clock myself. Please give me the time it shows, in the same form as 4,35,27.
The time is 2,43,49
